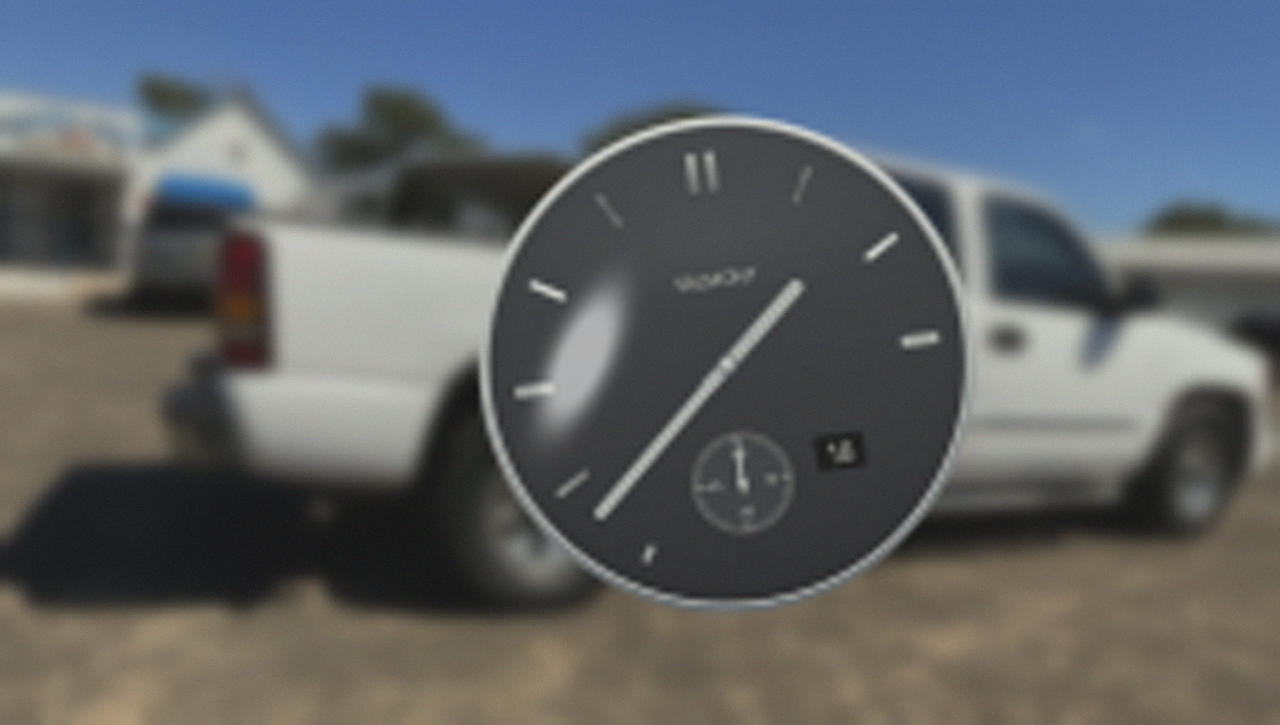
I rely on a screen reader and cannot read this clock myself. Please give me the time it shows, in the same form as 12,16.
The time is 1,38
